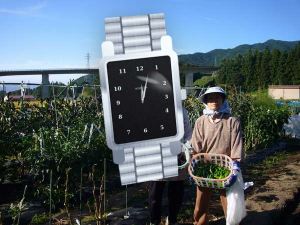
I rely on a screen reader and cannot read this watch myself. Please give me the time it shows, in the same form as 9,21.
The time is 12,03
